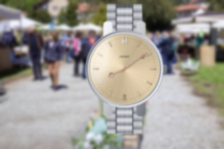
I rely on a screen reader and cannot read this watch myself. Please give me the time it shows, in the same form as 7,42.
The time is 8,09
